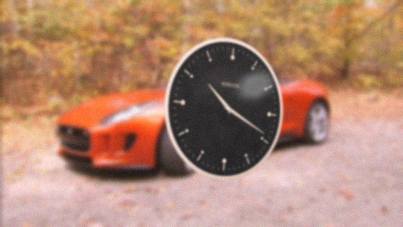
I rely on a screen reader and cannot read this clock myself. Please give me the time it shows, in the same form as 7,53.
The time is 10,19
